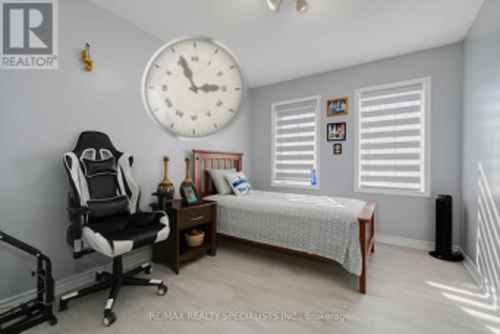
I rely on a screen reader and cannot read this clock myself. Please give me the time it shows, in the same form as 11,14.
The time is 2,56
